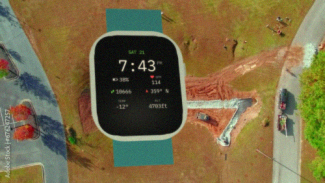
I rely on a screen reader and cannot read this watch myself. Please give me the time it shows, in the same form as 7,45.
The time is 7,43
